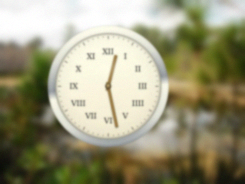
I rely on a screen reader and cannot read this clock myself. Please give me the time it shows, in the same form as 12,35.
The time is 12,28
